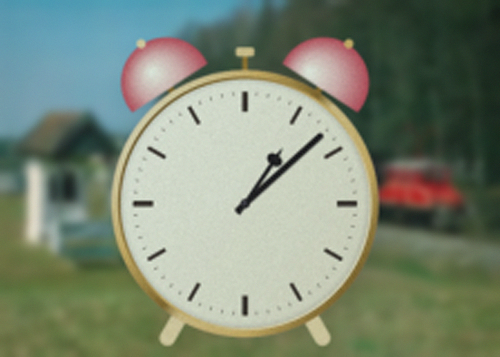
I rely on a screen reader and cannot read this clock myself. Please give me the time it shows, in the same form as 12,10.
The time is 1,08
